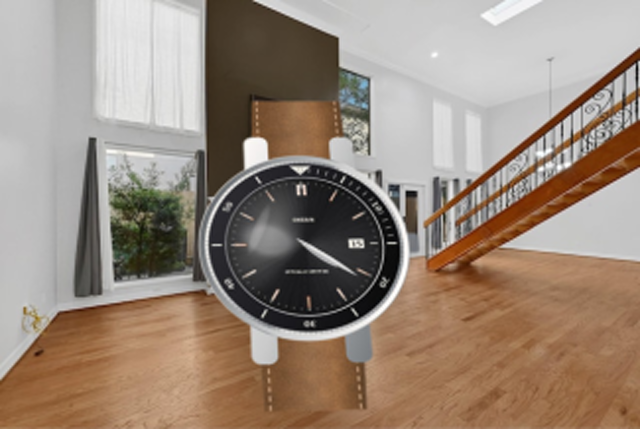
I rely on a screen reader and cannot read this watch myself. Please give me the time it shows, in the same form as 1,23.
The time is 4,21
